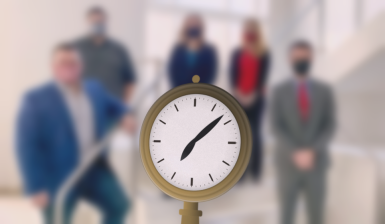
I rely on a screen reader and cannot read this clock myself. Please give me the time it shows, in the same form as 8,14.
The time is 7,08
